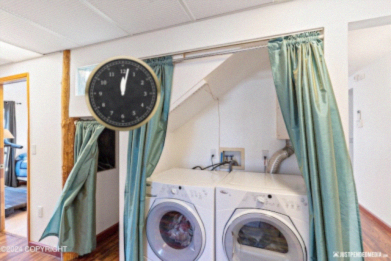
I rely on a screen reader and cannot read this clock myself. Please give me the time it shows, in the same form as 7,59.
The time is 12,02
